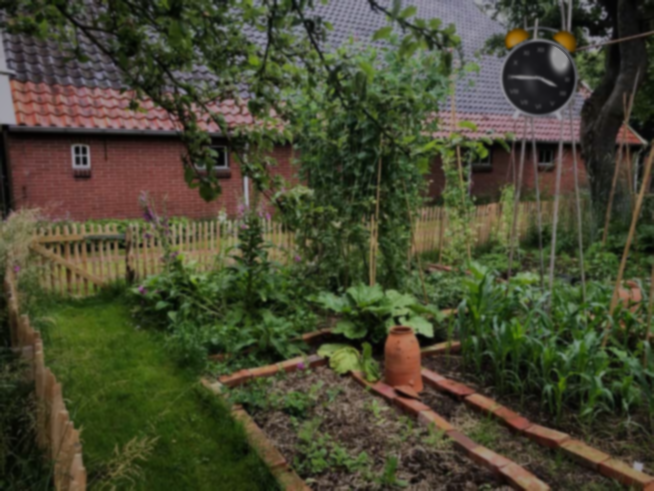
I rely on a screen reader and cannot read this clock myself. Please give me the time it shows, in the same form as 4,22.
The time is 3,45
